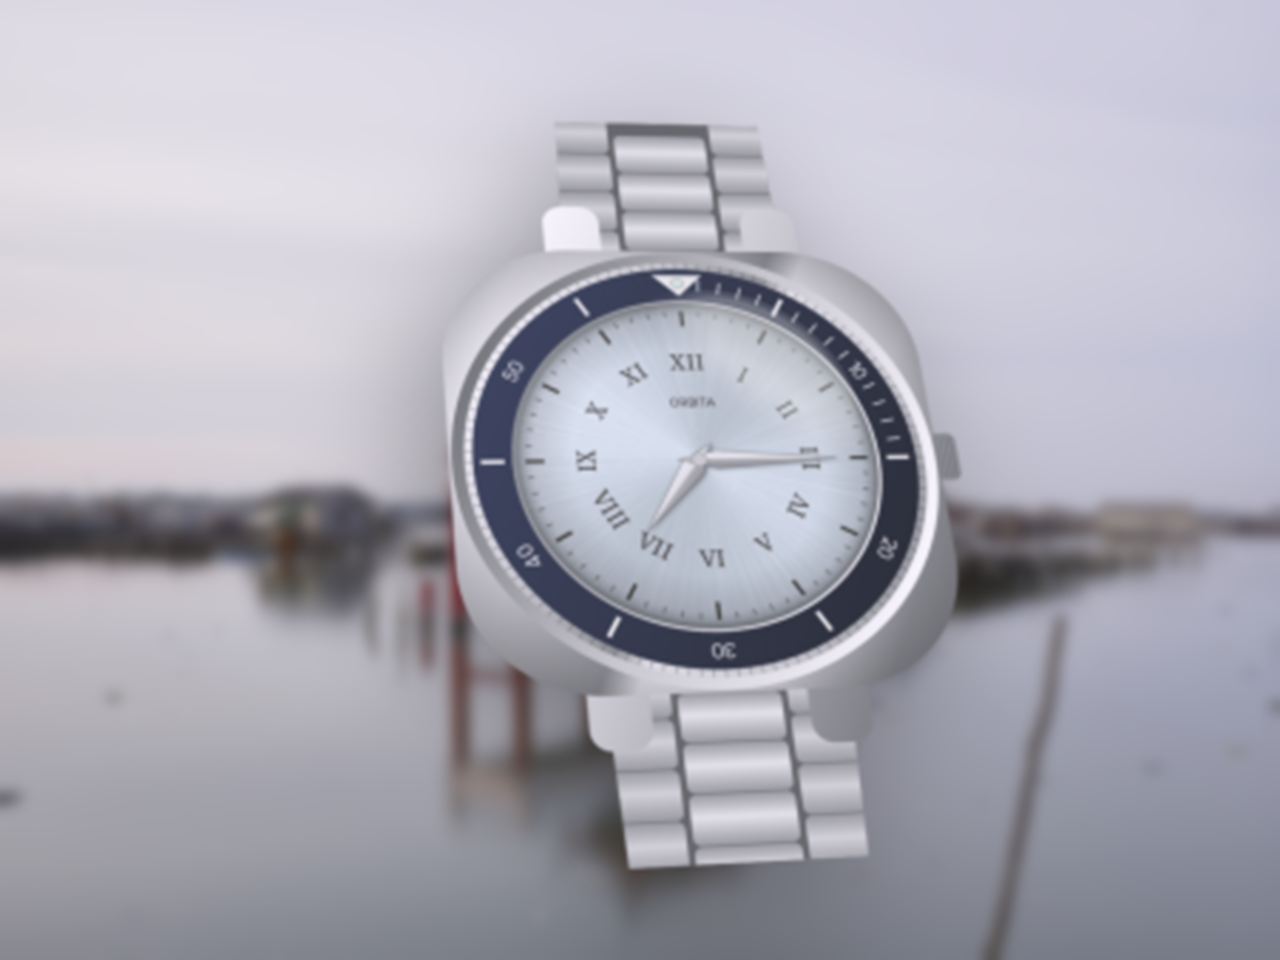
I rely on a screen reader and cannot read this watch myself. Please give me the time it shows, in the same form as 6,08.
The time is 7,15
